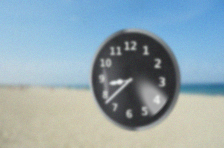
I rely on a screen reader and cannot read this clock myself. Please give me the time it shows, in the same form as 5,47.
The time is 8,38
